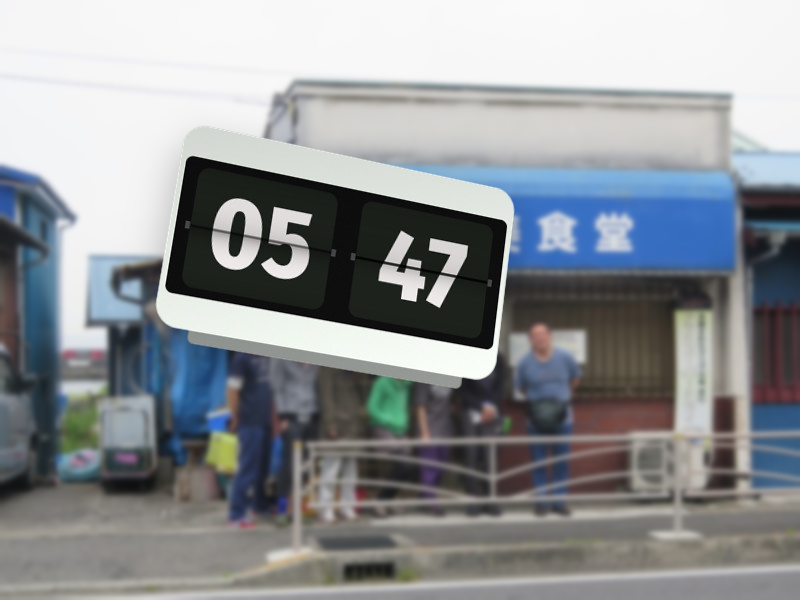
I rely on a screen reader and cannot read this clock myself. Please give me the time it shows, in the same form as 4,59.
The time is 5,47
